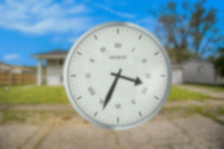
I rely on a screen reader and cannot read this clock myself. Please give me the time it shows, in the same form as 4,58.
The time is 3,34
